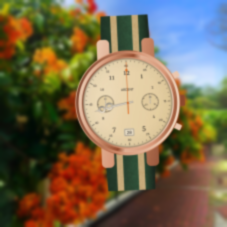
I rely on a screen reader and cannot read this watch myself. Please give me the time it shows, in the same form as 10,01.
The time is 8,43
